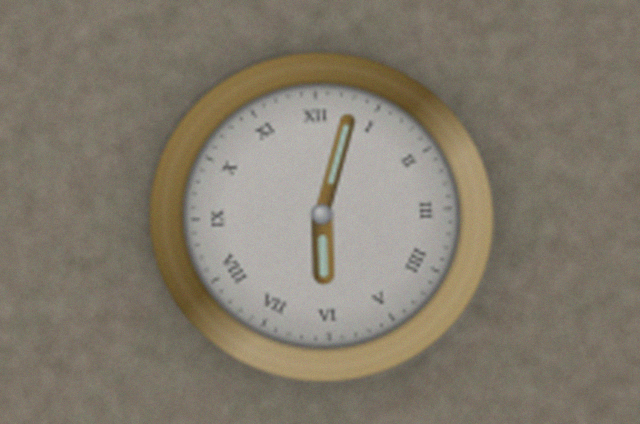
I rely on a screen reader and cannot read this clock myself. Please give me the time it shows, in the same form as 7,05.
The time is 6,03
